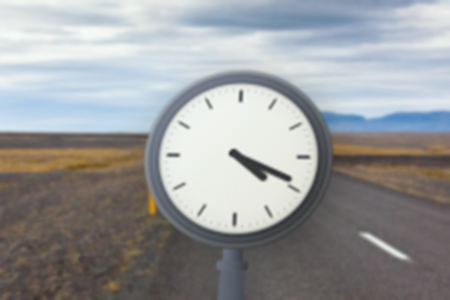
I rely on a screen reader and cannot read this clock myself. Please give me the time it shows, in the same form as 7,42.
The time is 4,19
